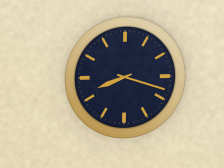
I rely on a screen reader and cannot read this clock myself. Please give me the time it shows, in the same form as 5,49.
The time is 8,18
